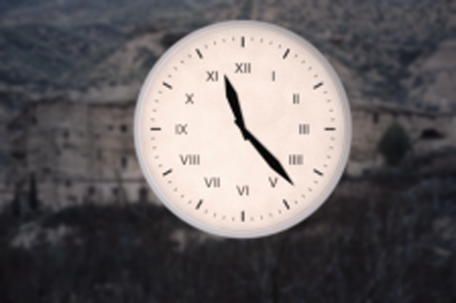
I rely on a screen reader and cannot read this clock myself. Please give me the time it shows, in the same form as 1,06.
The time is 11,23
